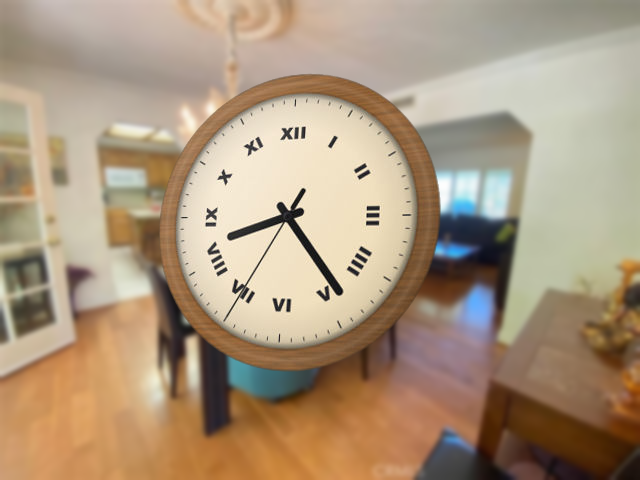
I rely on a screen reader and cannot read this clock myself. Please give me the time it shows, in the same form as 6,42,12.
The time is 8,23,35
